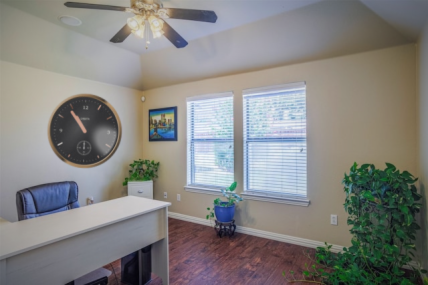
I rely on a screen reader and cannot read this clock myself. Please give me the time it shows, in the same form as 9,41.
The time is 10,54
